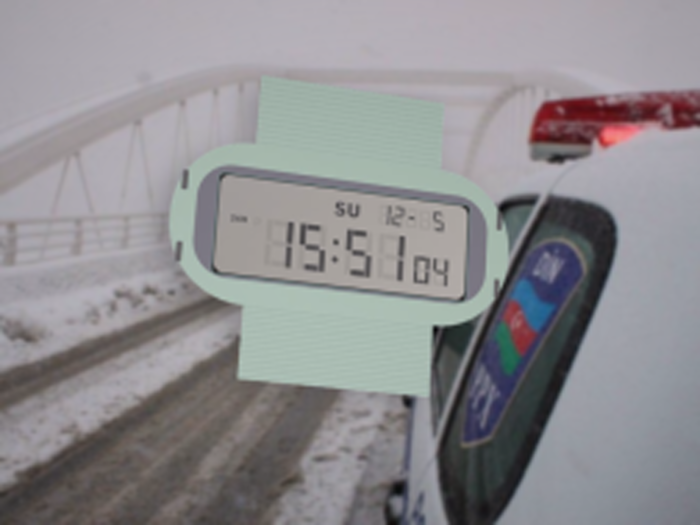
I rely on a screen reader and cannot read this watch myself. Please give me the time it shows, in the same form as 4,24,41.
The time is 15,51,04
